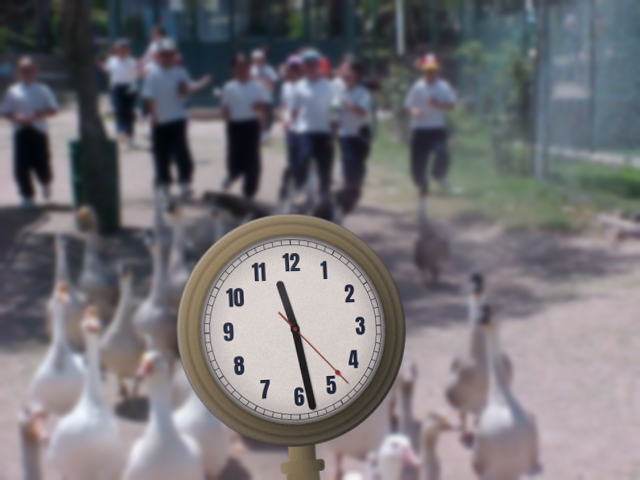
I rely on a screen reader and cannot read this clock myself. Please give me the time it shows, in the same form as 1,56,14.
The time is 11,28,23
